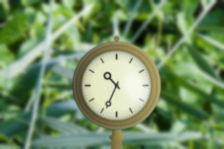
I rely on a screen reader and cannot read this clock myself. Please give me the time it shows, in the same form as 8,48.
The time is 10,34
